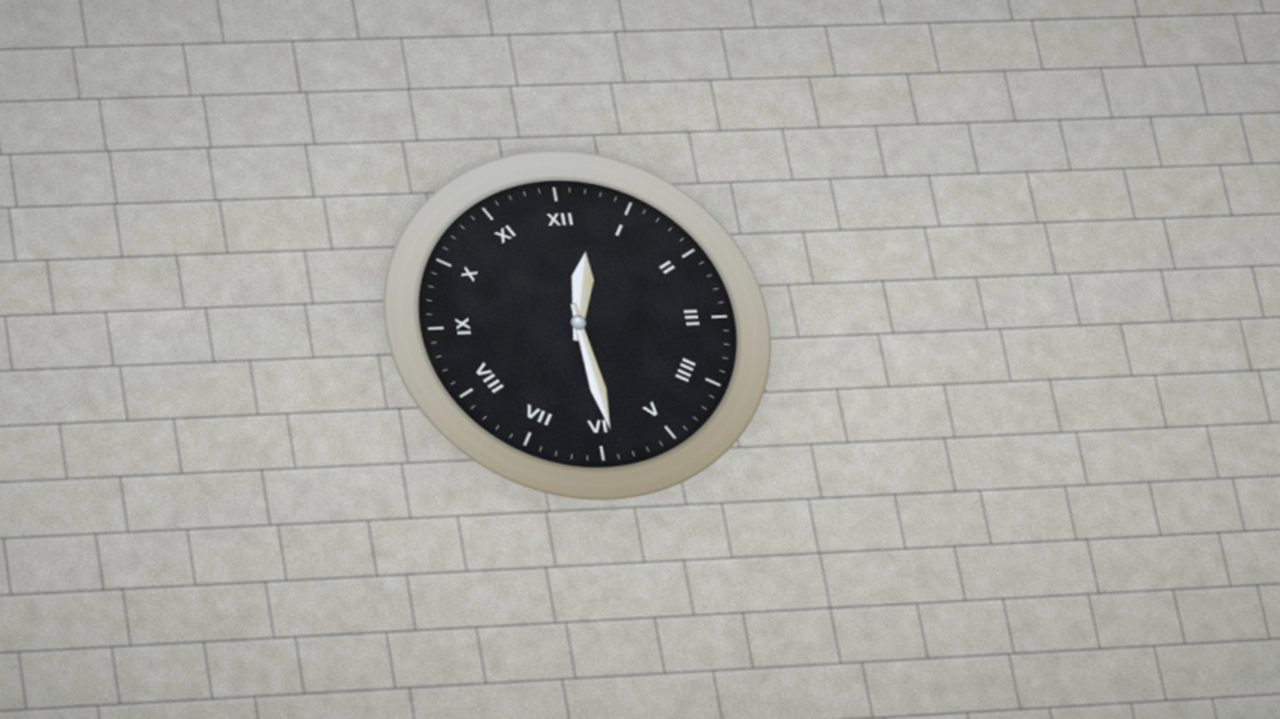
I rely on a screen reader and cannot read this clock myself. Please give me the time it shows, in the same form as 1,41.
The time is 12,29
